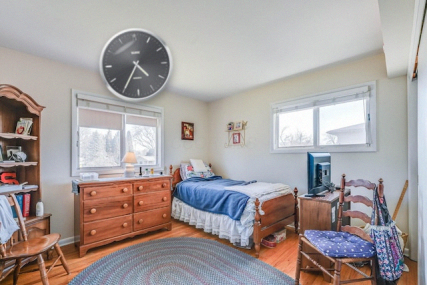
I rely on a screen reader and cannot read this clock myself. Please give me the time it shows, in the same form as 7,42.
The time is 4,35
